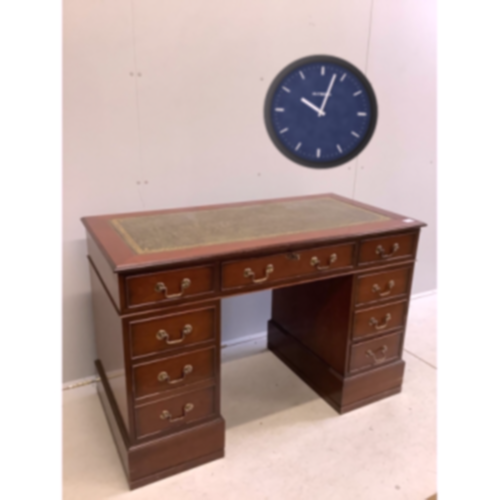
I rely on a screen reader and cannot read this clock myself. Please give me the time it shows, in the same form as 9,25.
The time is 10,03
